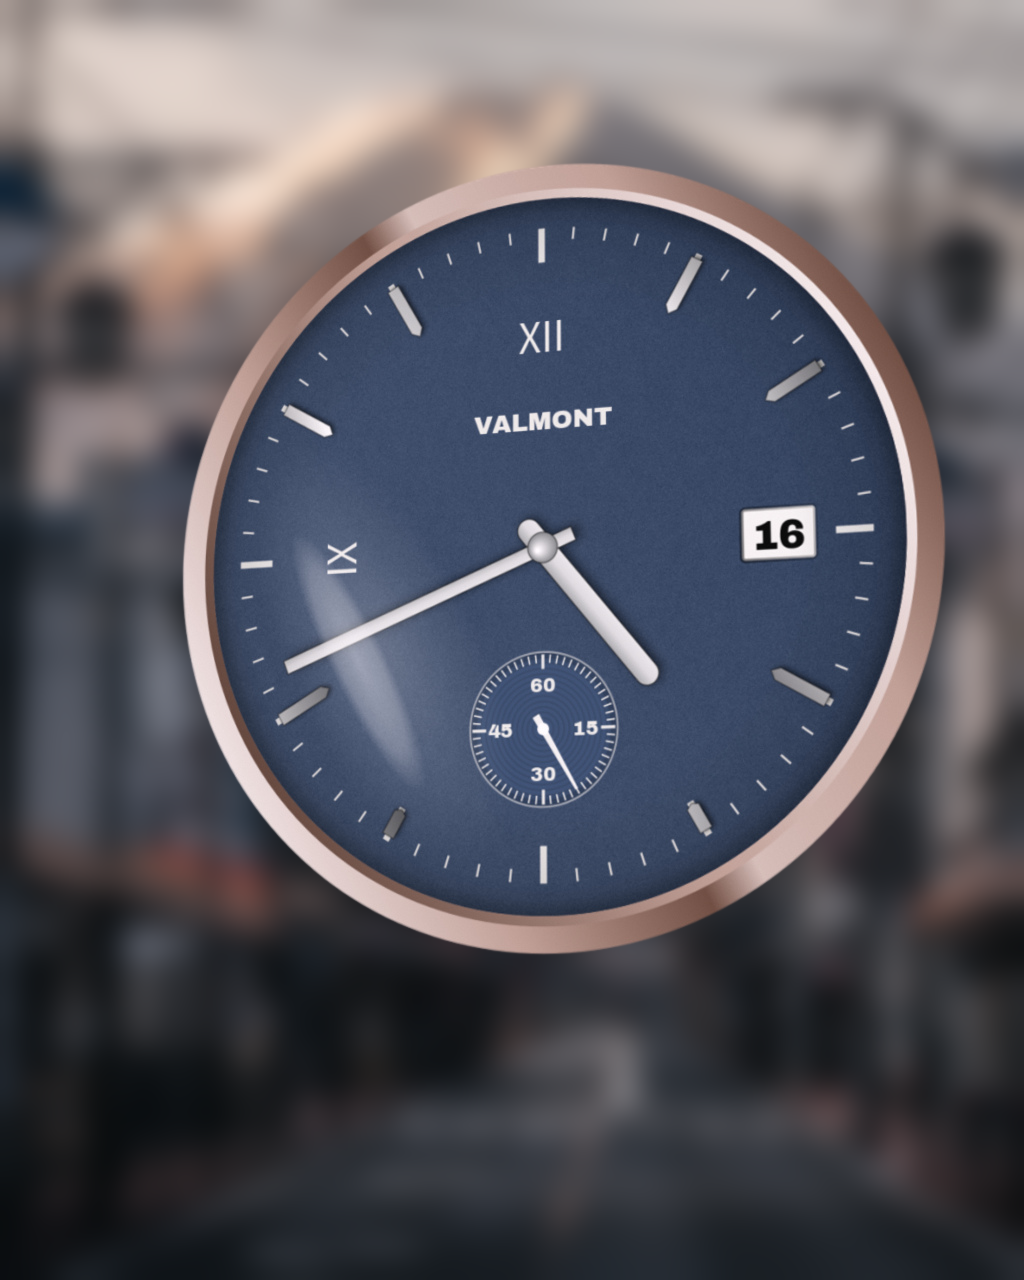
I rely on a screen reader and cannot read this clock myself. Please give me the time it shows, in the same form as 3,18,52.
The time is 4,41,25
